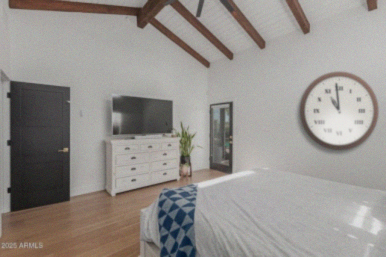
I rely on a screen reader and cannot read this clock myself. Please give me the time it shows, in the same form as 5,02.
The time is 10,59
